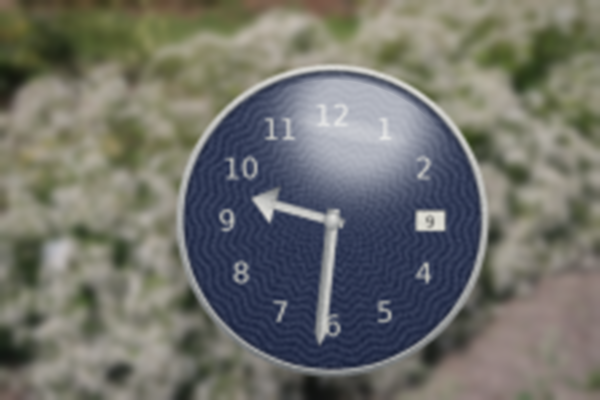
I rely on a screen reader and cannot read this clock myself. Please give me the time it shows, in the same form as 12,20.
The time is 9,31
